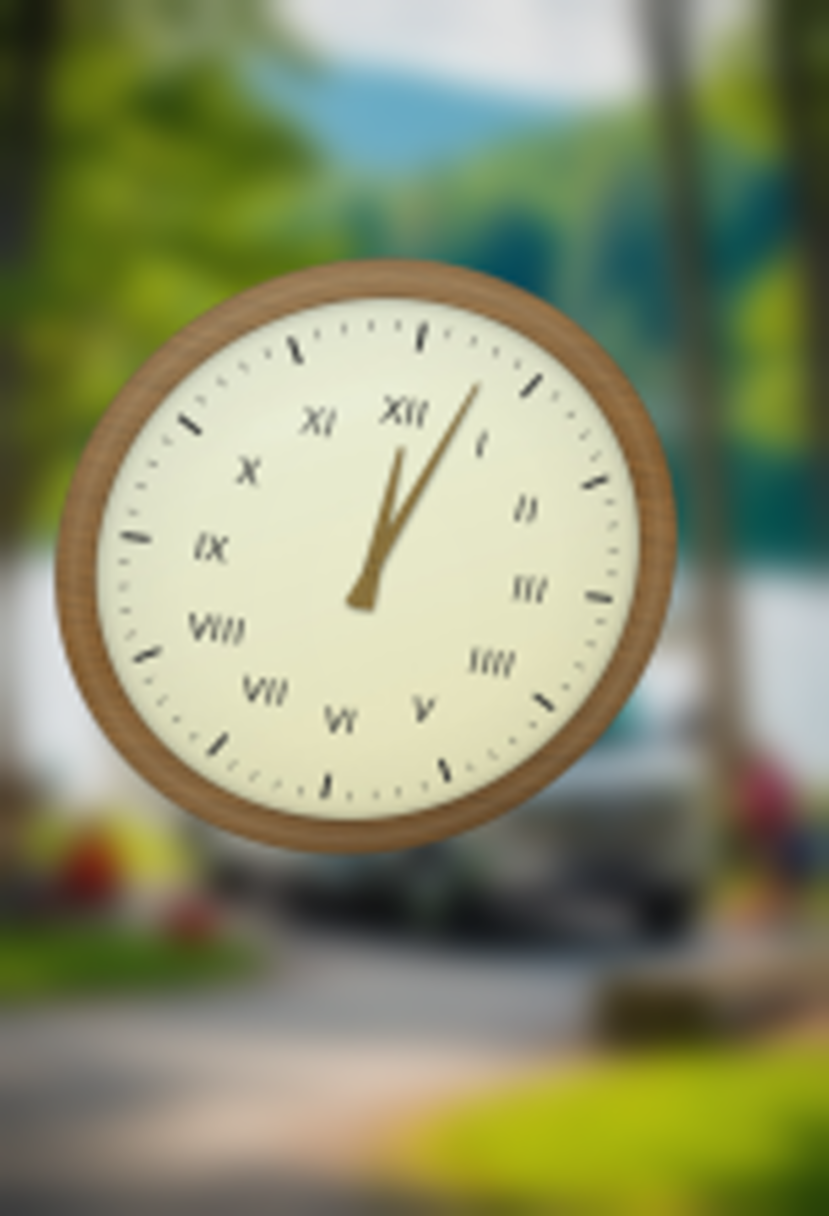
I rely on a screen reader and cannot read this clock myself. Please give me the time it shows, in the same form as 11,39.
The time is 12,03
